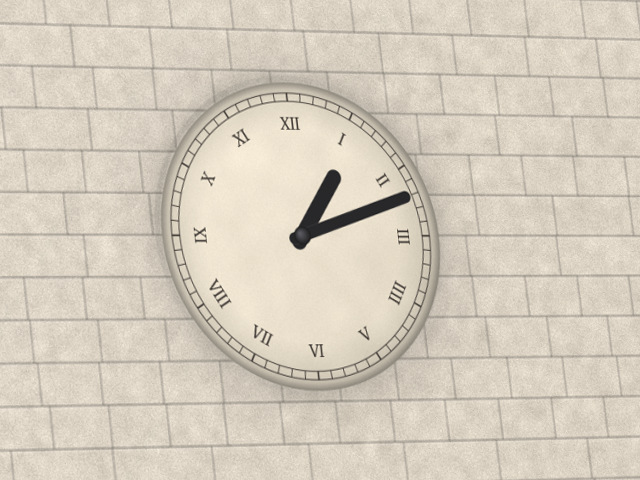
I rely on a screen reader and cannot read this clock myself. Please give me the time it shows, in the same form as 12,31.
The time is 1,12
